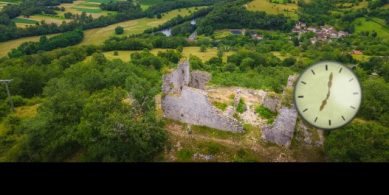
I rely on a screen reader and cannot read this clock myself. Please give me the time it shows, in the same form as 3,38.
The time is 7,02
